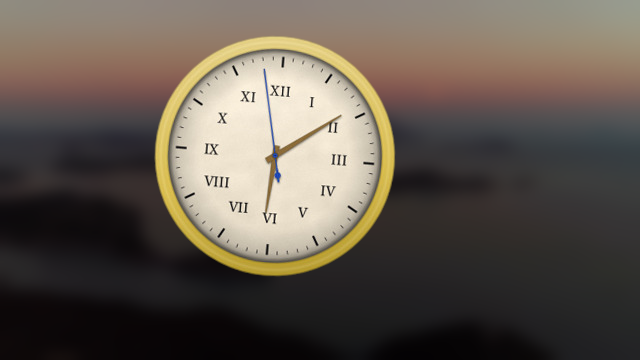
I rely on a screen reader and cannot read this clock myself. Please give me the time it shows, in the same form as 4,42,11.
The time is 6,08,58
